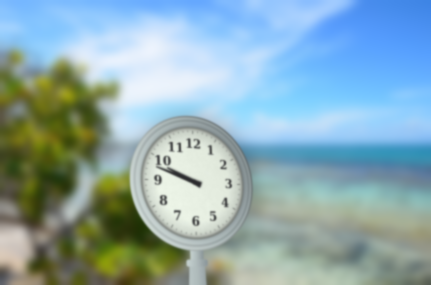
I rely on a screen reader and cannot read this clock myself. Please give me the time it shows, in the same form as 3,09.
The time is 9,48
